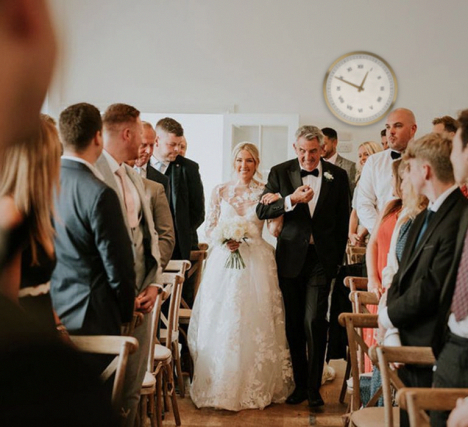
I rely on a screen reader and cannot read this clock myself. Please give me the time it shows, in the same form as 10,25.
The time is 12,49
